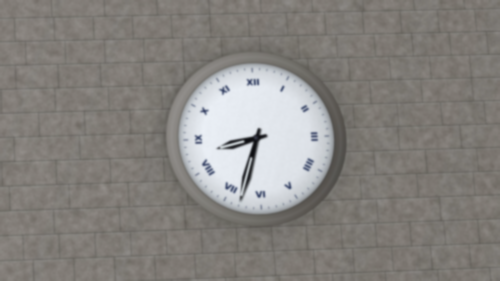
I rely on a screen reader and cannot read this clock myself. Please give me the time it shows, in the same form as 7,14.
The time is 8,33
